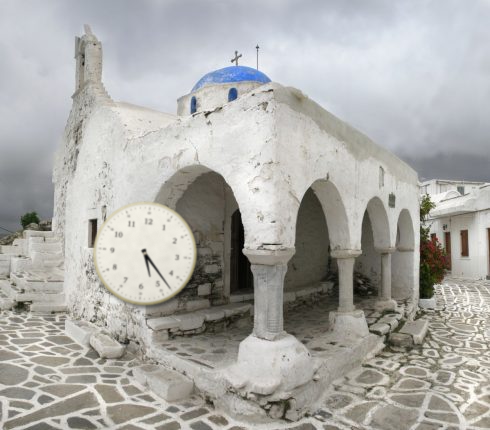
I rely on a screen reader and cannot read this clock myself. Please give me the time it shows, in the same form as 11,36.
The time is 5,23
